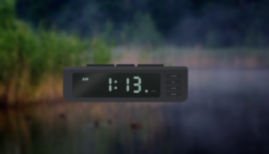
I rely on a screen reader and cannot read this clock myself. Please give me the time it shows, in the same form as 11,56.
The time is 1,13
